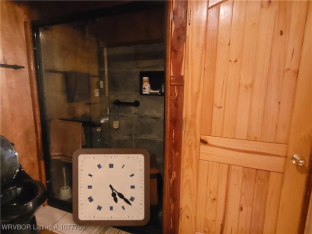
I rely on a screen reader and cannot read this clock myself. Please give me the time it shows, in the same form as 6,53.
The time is 5,22
